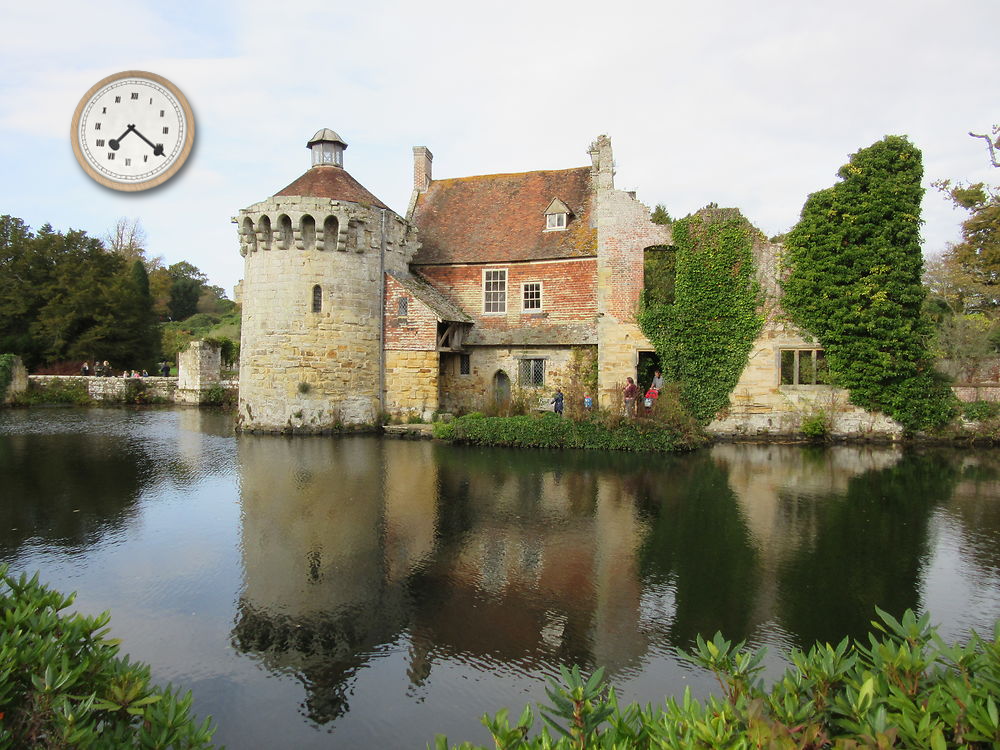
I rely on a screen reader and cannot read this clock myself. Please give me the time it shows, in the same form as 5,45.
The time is 7,21
